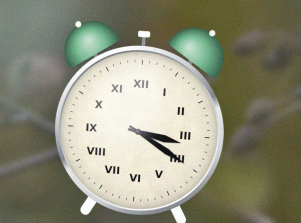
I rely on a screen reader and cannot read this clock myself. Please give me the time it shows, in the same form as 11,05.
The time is 3,20
